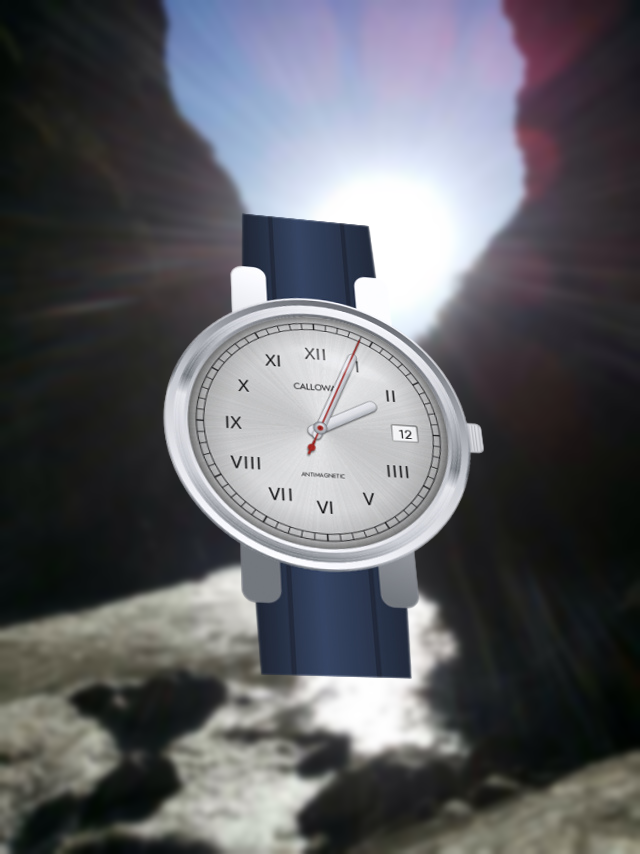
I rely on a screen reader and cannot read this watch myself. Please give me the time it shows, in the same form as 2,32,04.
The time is 2,04,04
